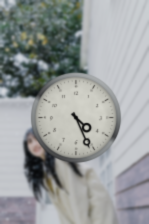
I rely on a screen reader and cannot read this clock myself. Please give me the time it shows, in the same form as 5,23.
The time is 4,26
